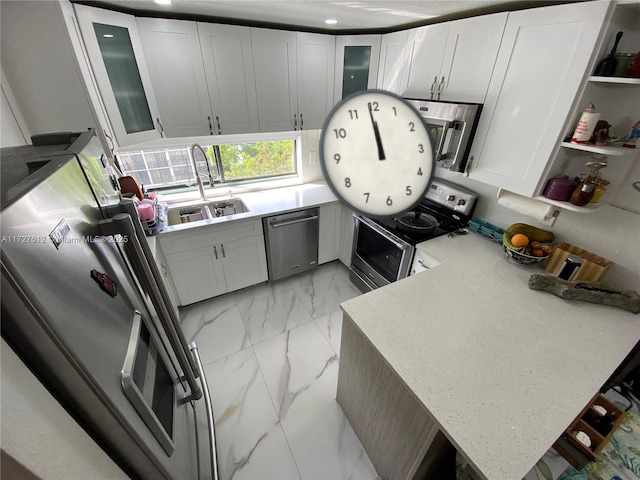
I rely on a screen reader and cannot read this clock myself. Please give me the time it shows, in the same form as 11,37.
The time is 11,59
